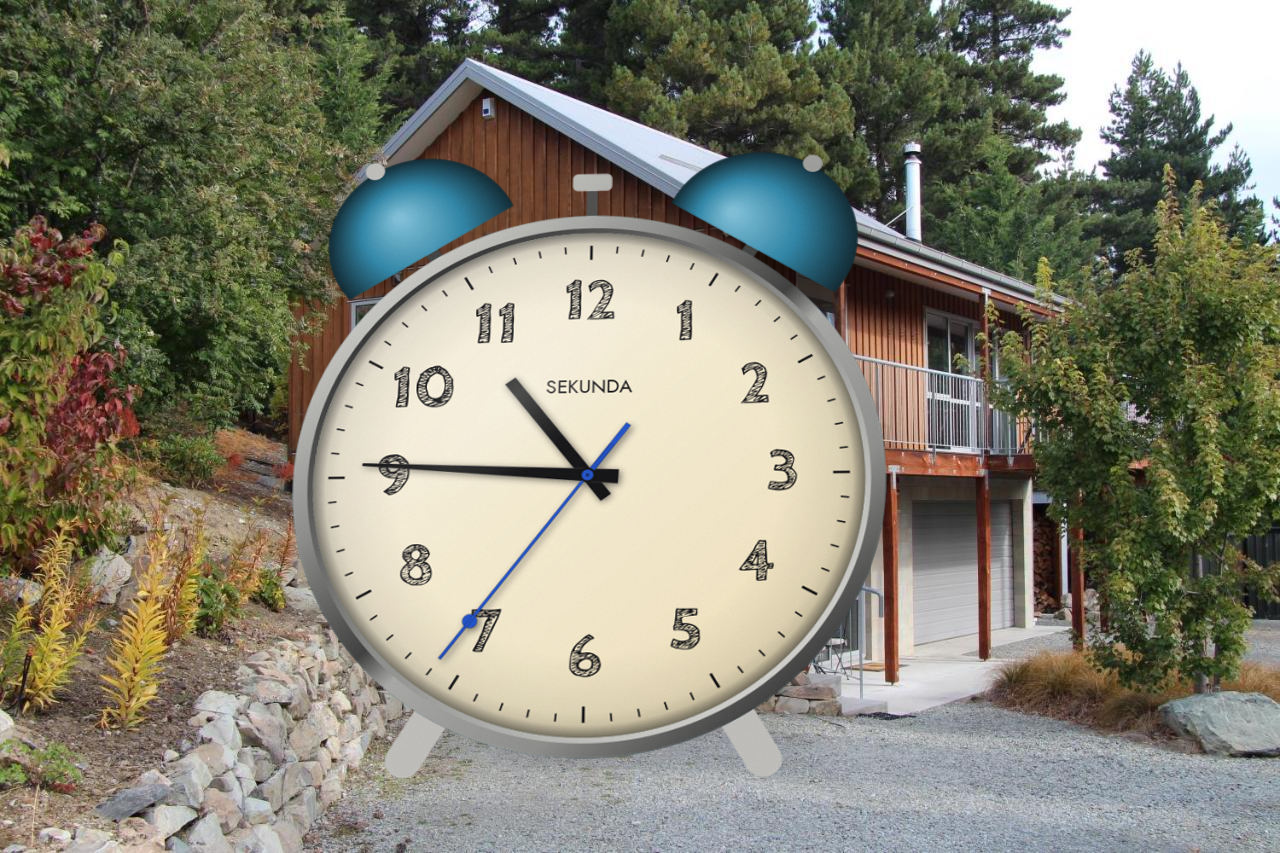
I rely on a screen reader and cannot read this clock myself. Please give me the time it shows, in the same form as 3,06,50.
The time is 10,45,36
